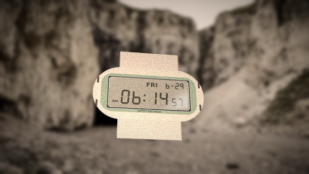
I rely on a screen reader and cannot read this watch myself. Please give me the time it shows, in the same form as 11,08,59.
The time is 6,14,57
